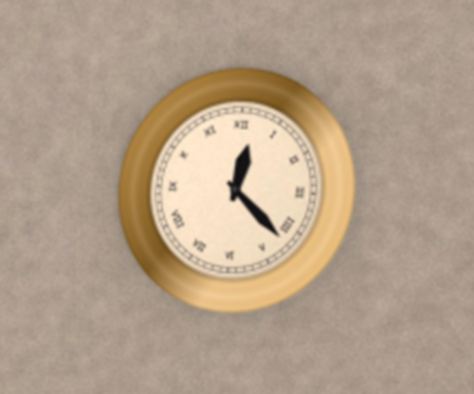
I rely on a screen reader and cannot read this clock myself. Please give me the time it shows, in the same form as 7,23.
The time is 12,22
